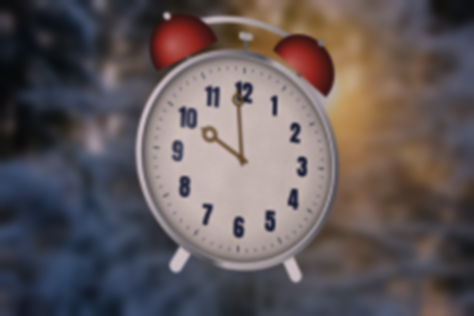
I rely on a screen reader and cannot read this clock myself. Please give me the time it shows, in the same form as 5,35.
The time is 9,59
